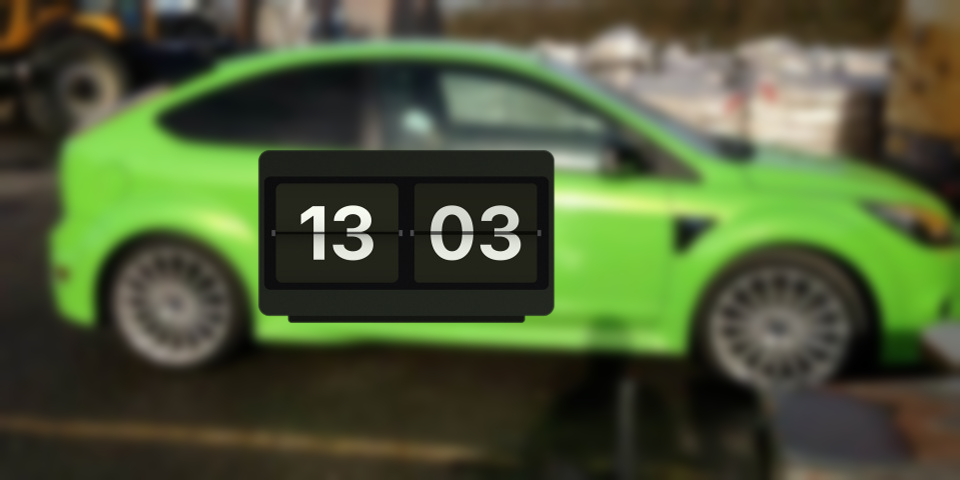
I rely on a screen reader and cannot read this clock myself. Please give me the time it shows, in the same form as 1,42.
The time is 13,03
